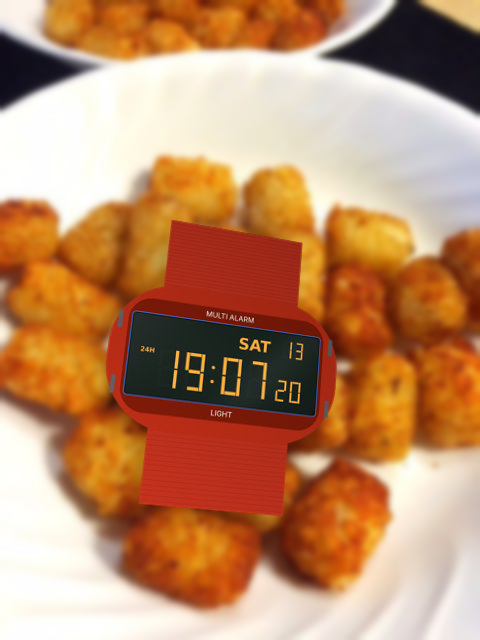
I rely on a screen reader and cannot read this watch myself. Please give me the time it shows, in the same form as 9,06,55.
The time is 19,07,20
